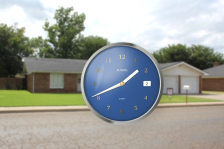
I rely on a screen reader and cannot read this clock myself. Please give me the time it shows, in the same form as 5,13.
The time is 1,41
